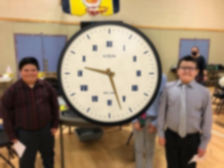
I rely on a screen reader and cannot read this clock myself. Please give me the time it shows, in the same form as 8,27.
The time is 9,27
